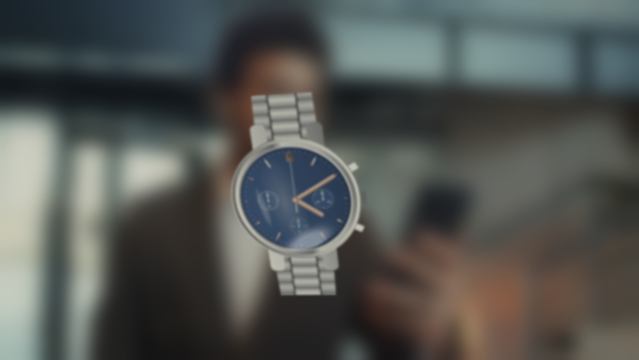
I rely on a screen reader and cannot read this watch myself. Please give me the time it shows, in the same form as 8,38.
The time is 4,10
